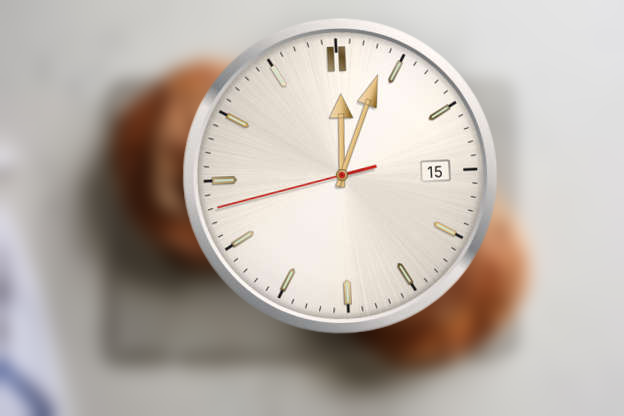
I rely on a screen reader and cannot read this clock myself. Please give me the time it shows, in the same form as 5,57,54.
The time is 12,03,43
